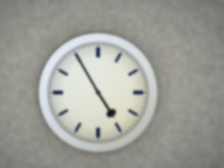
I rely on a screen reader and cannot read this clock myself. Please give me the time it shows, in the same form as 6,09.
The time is 4,55
